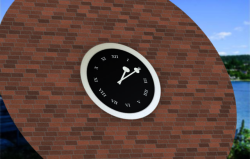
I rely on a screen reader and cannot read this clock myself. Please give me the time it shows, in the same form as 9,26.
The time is 1,10
